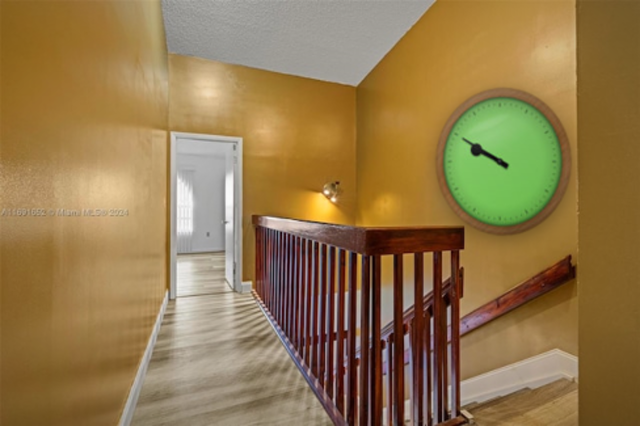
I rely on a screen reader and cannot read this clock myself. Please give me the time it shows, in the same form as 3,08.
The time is 9,50
